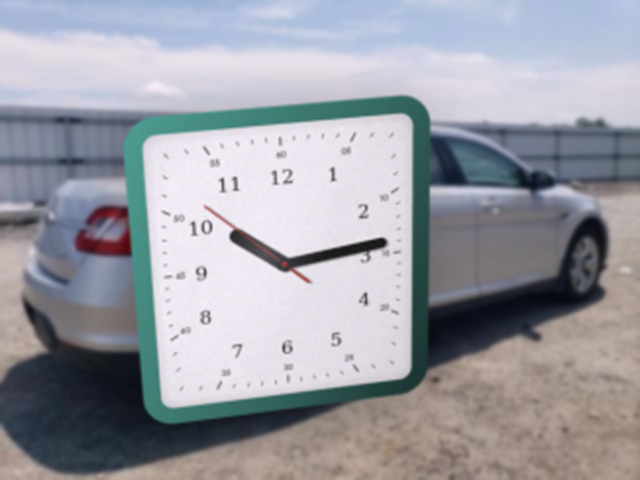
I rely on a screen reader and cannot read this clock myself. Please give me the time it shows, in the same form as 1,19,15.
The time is 10,13,52
